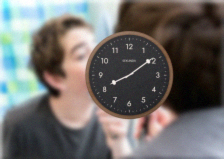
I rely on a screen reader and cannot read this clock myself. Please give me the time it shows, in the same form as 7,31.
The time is 8,09
